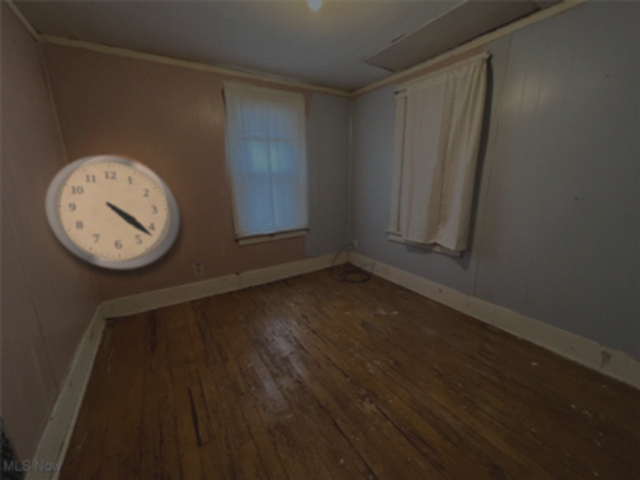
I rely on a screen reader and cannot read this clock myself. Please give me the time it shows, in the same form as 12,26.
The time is 4,22
